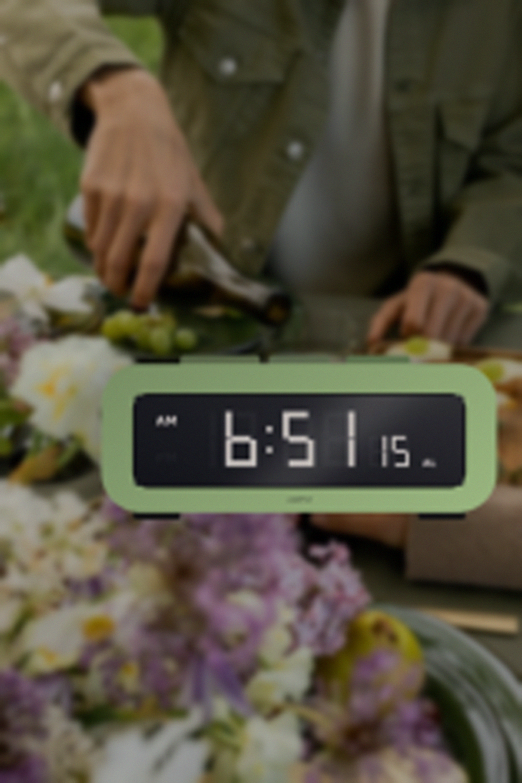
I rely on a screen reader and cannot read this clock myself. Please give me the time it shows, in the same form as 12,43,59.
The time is 6,51,15
